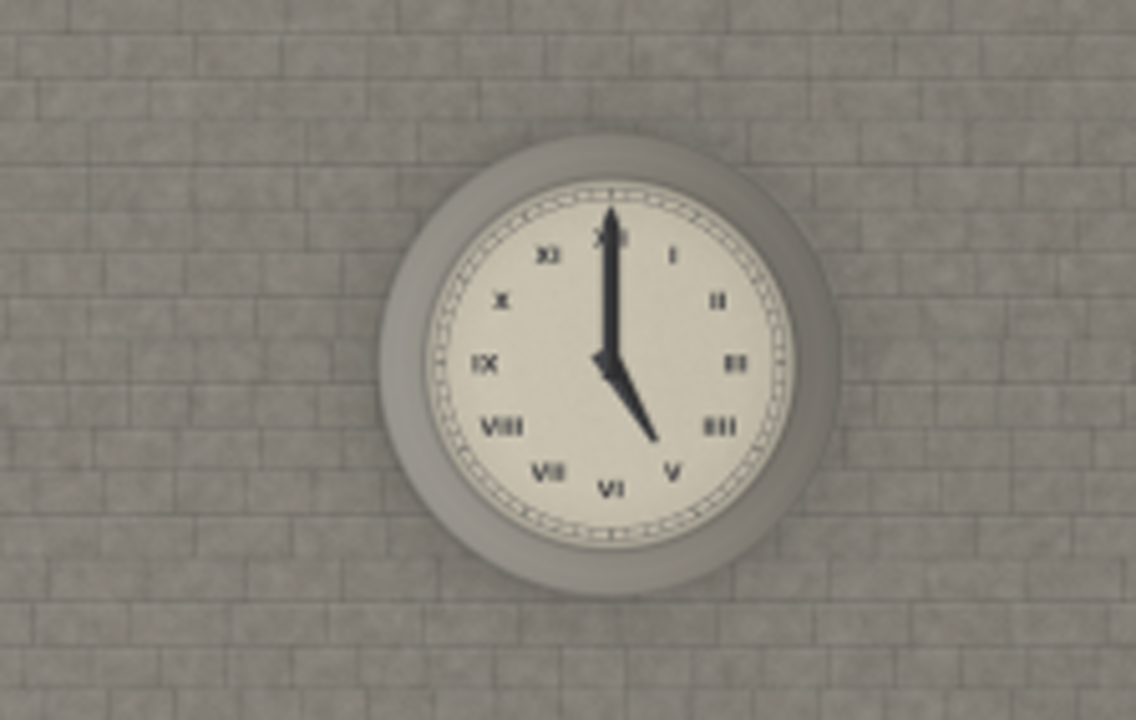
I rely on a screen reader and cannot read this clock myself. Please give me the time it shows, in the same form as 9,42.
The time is 5,00
